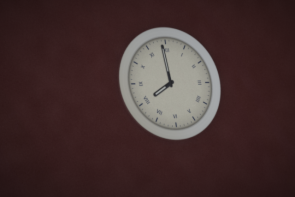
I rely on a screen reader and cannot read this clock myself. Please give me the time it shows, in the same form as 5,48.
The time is 7,59
